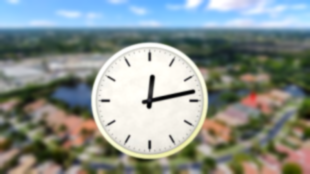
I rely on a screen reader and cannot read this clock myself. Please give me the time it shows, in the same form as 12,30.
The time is 12,13
